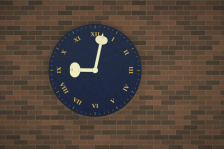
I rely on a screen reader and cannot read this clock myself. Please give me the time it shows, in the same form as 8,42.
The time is 9,02
